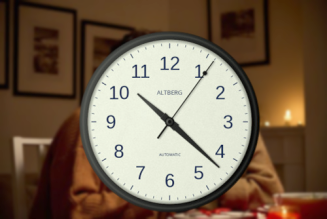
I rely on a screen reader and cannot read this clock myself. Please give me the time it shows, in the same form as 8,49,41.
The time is 10,22,06
